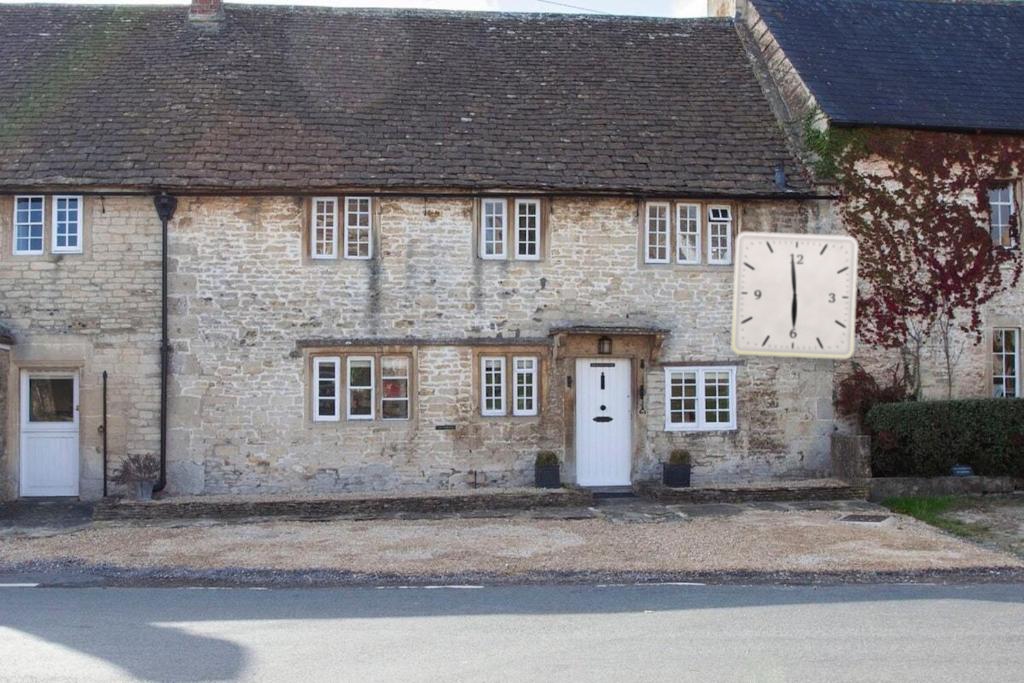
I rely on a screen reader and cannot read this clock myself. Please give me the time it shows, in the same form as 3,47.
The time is 5,59
